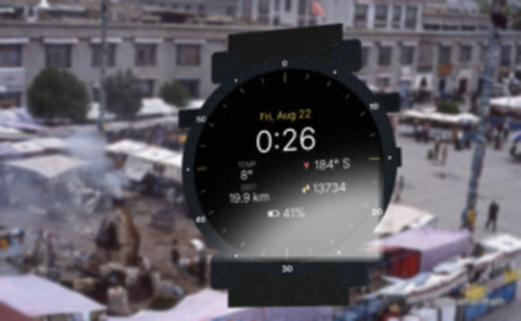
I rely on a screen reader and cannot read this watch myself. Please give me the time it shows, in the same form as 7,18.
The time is 0,26
